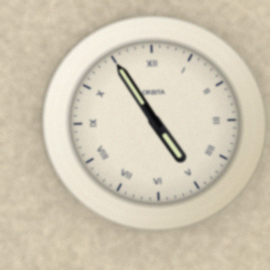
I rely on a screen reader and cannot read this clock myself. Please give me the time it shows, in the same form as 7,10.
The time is 4,55
